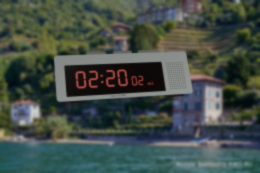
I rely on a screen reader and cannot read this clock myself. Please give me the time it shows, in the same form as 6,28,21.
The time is 2,20,02
